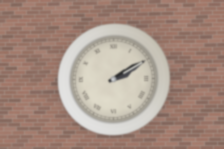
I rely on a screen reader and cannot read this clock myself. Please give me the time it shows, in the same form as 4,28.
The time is 2,10
